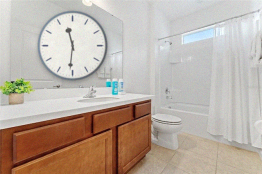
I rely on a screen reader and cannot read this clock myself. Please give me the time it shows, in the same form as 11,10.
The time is 11,31
